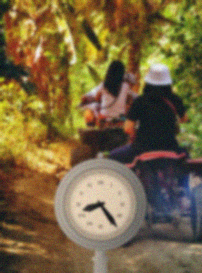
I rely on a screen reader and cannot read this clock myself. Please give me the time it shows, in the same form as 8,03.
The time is 8,24
